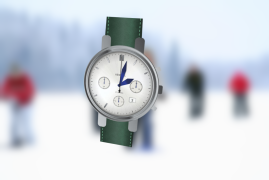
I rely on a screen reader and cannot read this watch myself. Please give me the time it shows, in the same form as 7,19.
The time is 2,02
